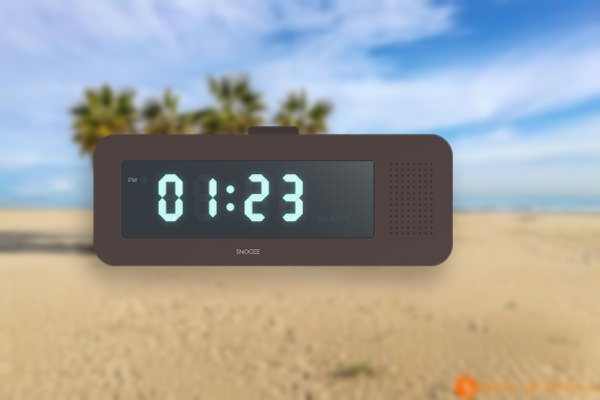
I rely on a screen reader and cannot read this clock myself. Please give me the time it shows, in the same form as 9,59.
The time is 1,23
